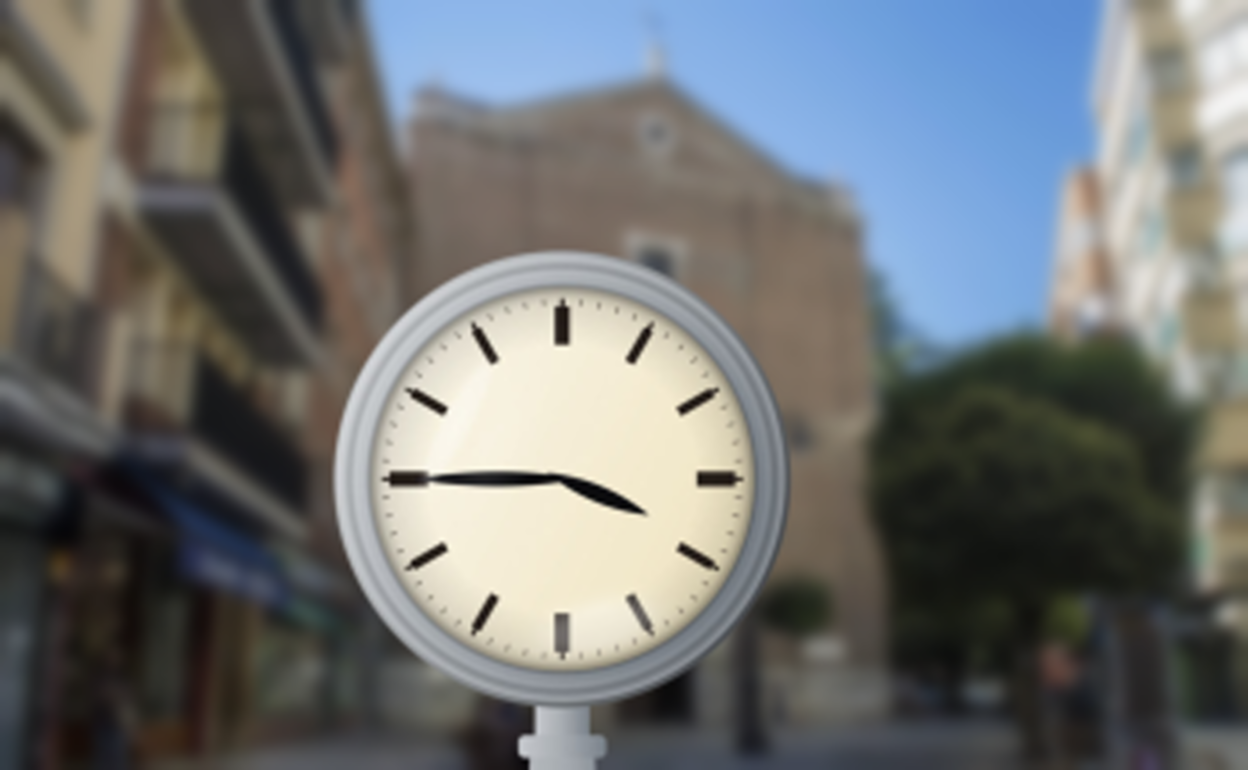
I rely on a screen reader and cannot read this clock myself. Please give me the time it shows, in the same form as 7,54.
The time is 3,45
